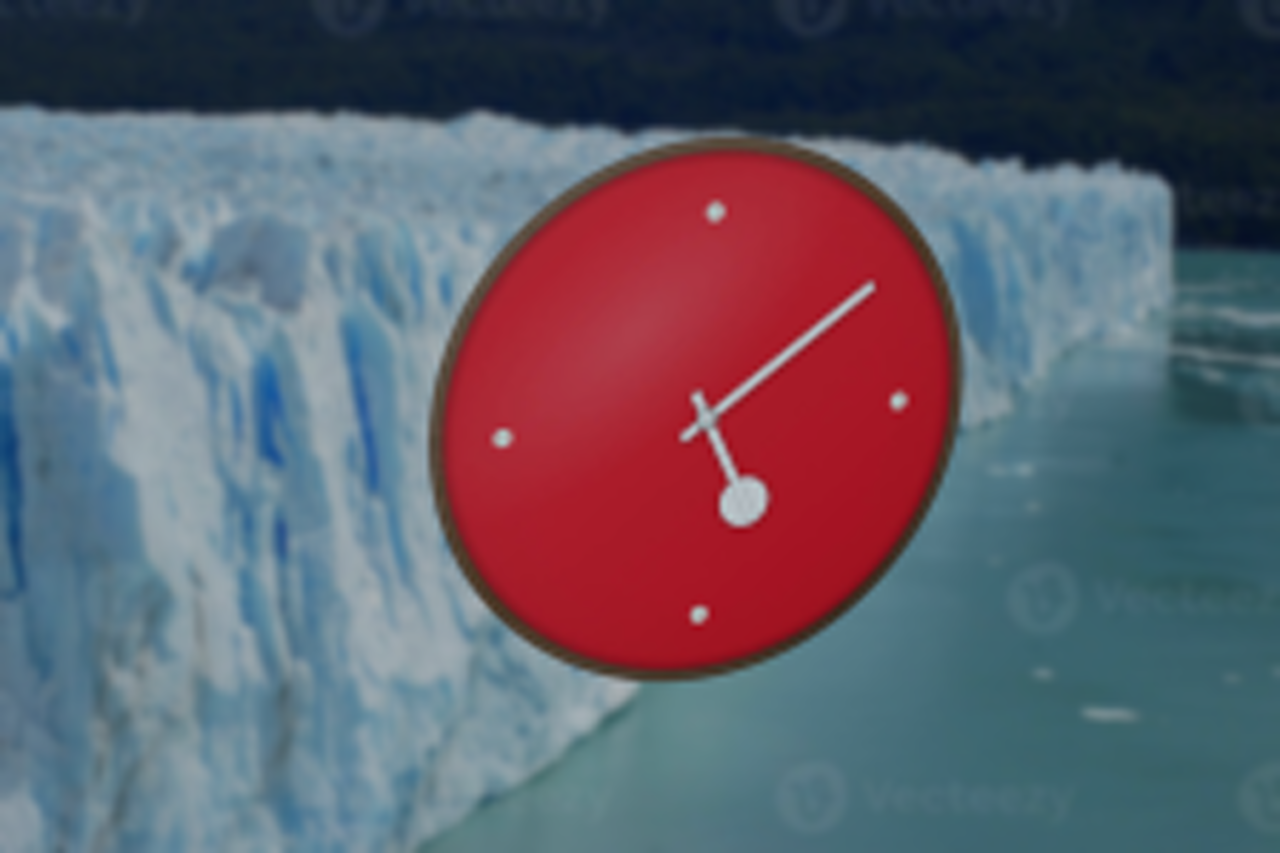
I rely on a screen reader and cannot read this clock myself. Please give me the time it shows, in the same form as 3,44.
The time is 5,09
